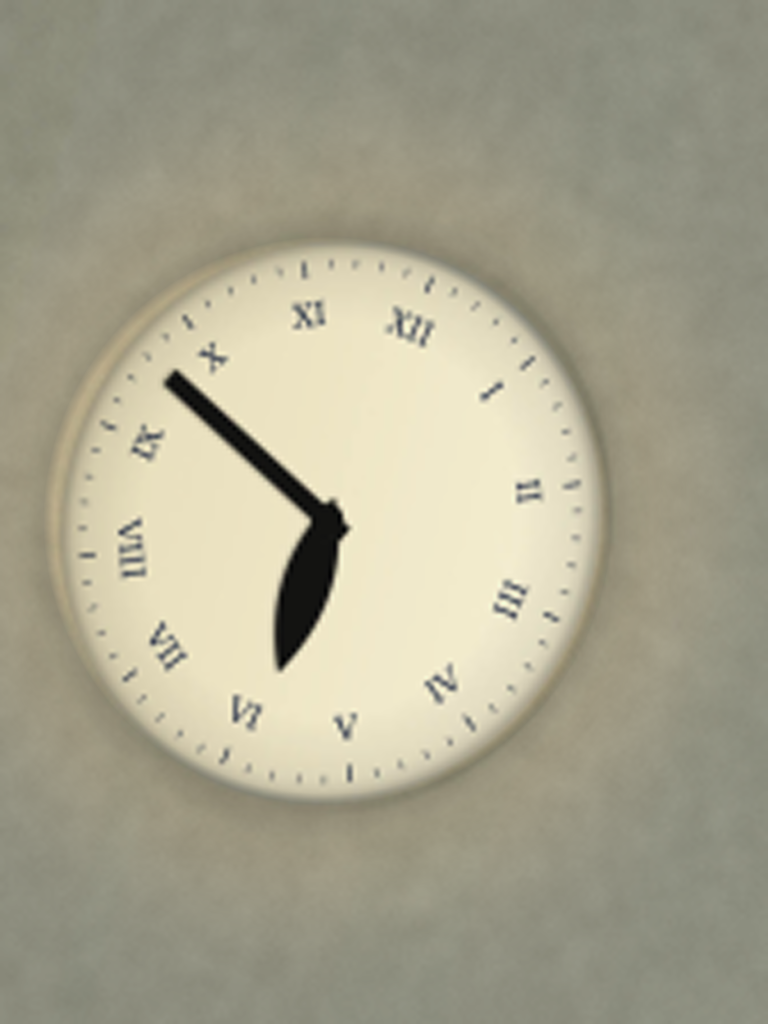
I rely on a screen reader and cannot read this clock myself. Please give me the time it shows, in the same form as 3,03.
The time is 5,48
